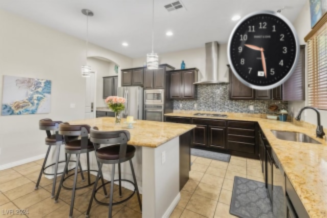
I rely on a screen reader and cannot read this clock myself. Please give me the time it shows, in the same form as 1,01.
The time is 9,28
